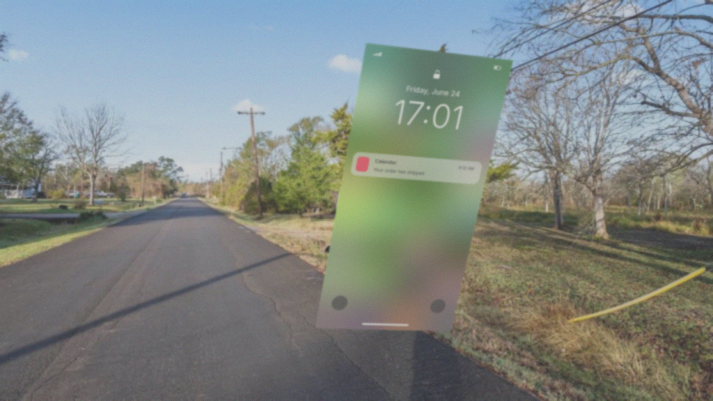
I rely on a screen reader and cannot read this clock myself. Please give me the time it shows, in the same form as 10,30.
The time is 17,01
